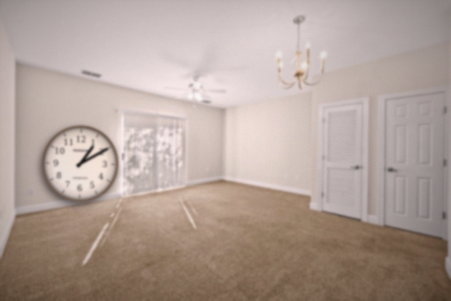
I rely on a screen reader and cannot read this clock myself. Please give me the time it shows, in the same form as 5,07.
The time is 1,10
